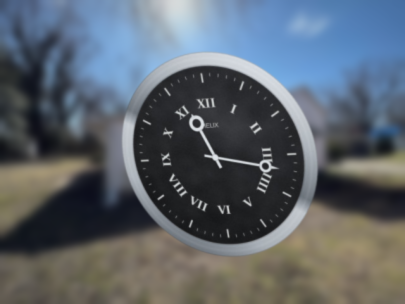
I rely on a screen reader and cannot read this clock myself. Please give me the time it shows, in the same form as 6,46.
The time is 11,17
